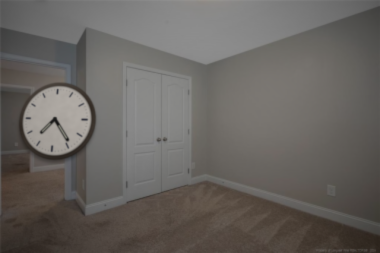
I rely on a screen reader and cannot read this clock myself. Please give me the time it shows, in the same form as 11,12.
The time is 7,24
